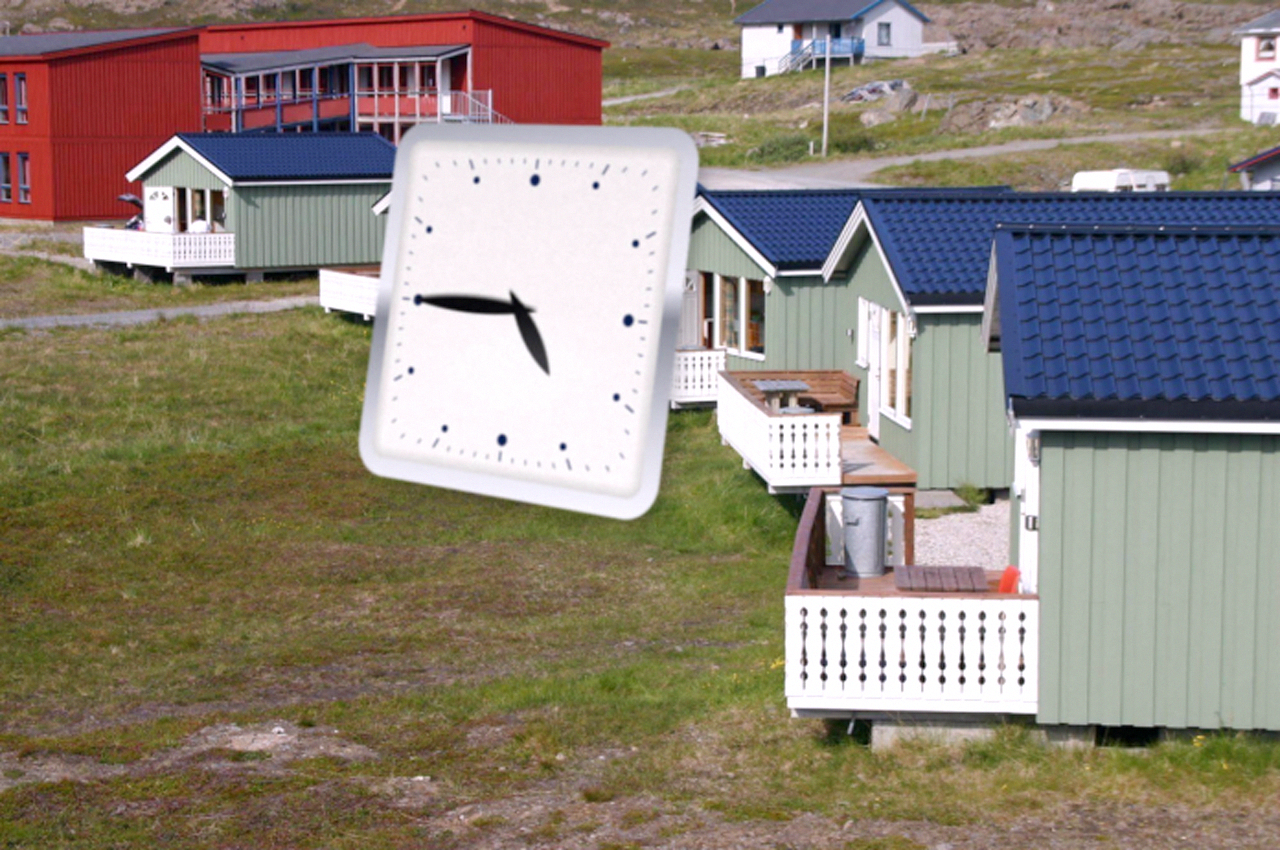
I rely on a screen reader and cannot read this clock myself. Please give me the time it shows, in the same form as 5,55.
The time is 4,45
